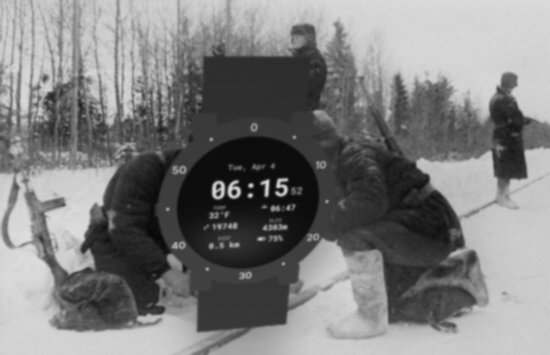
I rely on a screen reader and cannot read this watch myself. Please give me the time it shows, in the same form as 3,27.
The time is 6,15
